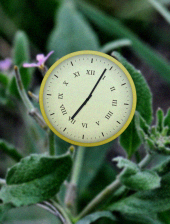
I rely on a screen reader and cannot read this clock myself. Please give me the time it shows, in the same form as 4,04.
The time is 7,04
